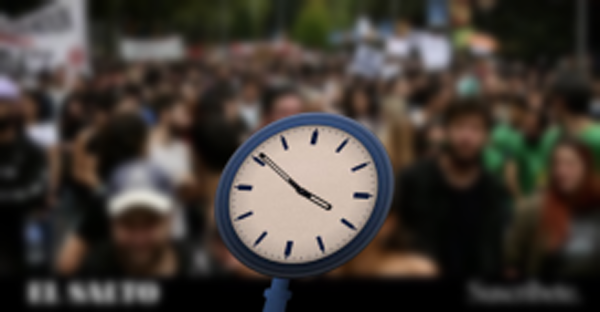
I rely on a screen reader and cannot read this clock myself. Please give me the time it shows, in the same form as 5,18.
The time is 3,51
